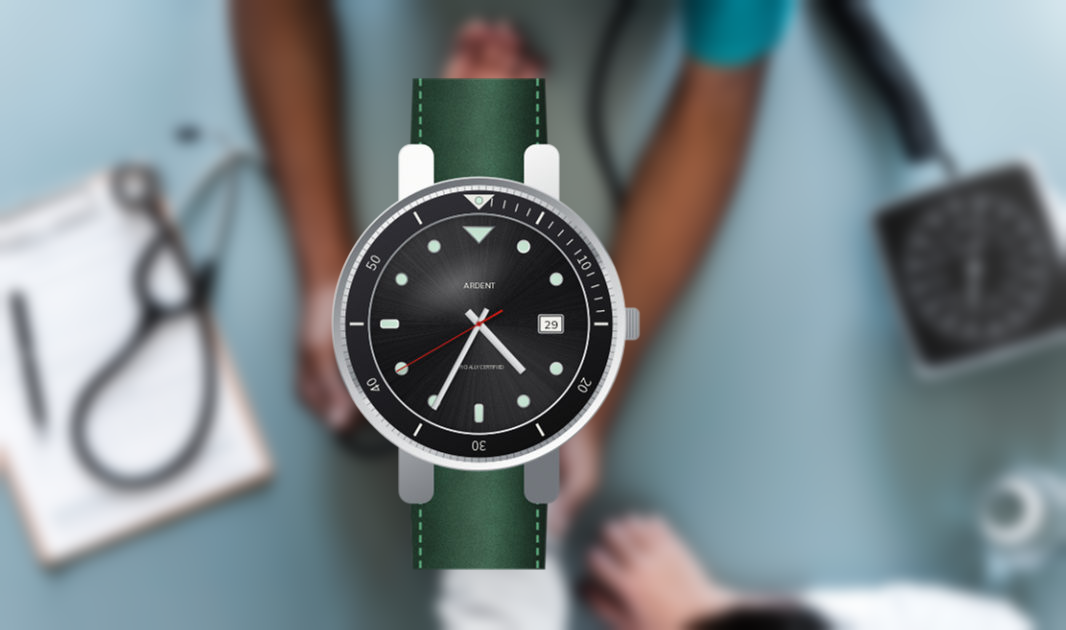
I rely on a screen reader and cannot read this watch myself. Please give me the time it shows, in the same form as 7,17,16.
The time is 4,34,40
